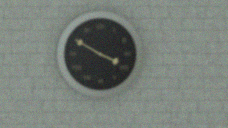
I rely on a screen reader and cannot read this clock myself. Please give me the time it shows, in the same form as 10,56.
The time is 3,50
